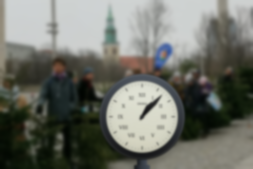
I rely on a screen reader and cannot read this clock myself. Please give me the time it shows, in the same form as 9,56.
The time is 1,07
